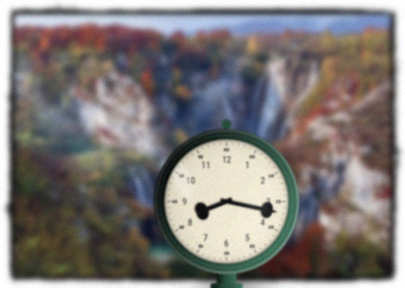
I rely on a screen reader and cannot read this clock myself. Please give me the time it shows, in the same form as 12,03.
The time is 8,17
